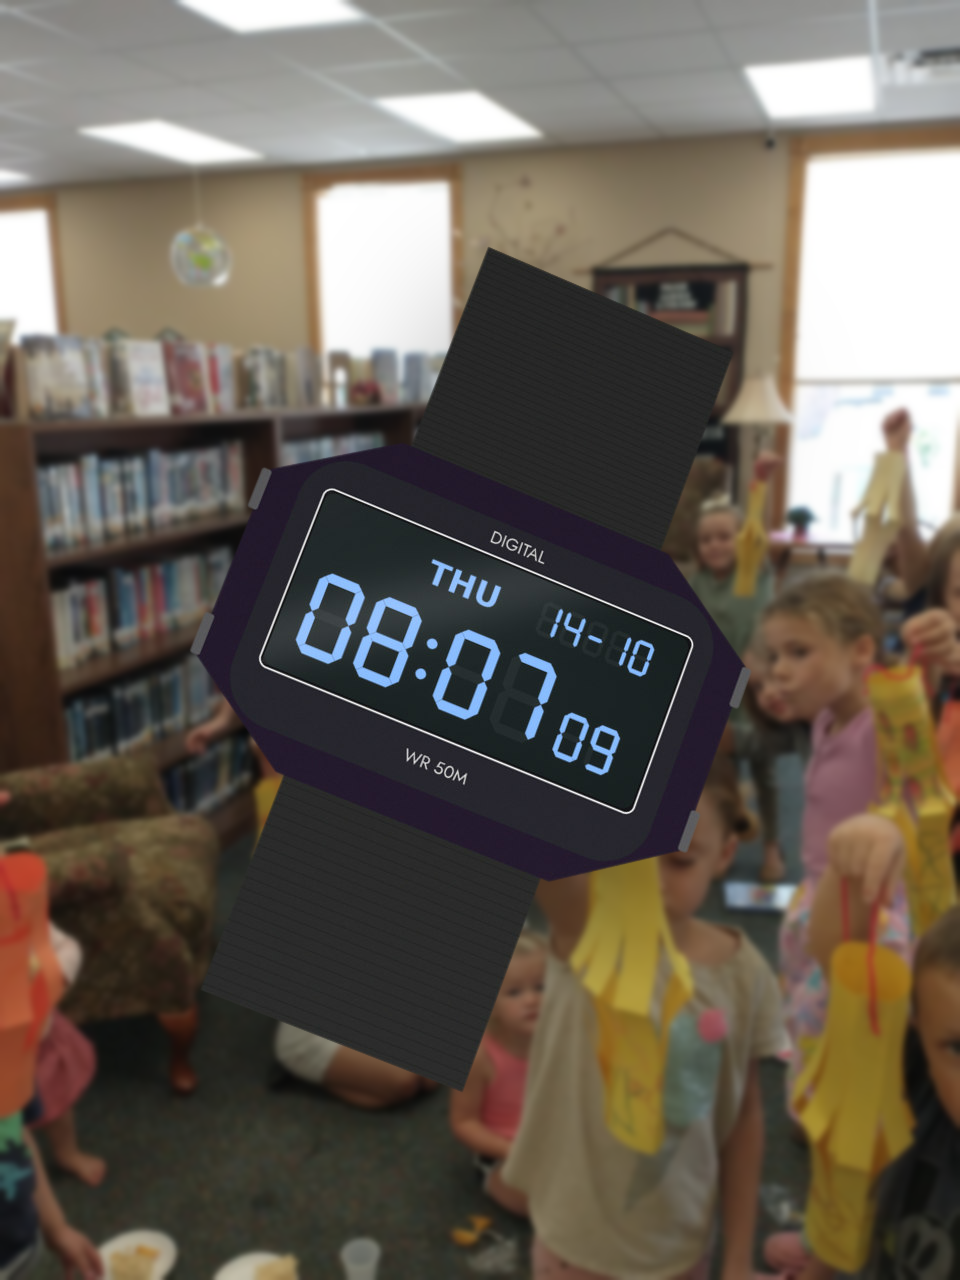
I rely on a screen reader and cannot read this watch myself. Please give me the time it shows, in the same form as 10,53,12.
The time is 8,07,09
